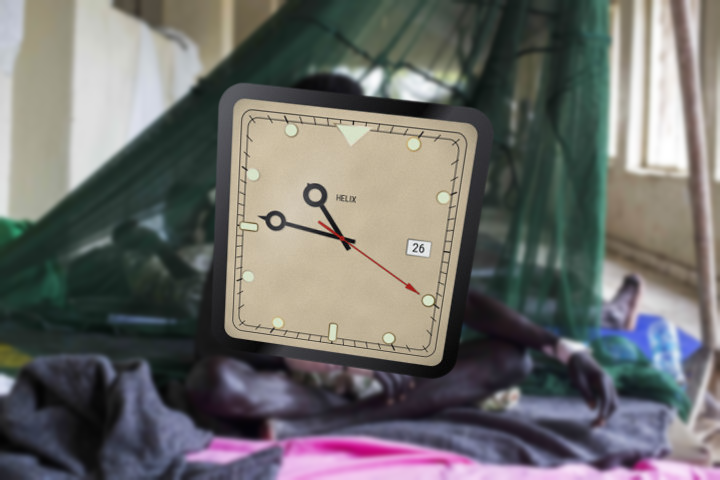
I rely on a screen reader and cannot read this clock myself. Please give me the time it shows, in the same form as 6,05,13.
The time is 10,46,20
